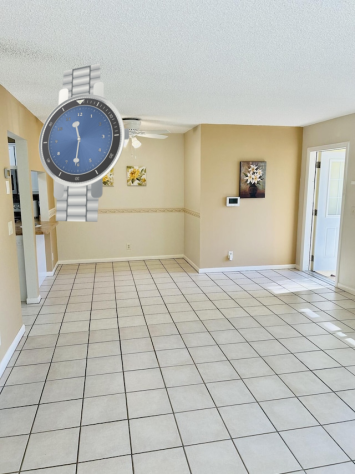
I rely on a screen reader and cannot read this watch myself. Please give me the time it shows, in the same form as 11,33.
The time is 11,31
